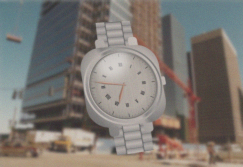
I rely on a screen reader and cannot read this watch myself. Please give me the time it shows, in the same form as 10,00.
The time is 6,47
